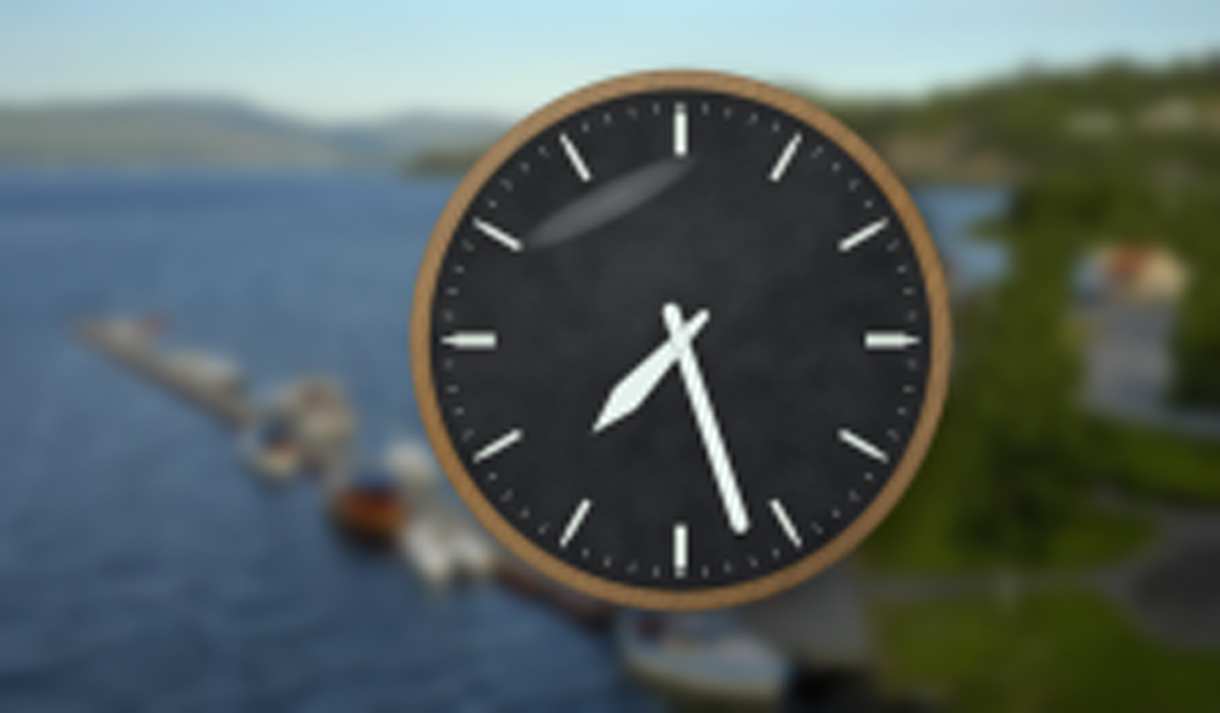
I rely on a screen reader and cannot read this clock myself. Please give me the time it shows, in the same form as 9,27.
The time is 7,27
